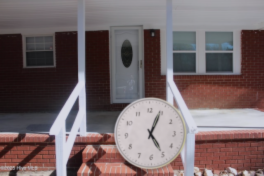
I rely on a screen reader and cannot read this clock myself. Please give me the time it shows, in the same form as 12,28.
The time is 5,04
